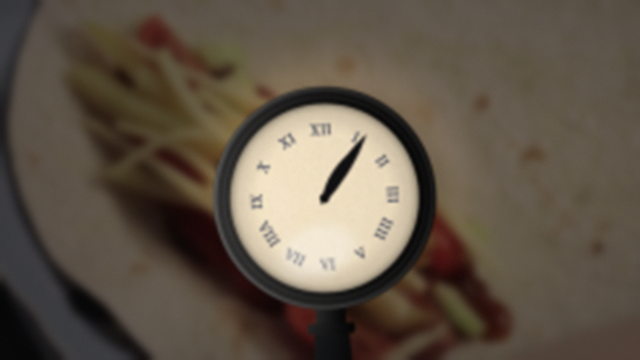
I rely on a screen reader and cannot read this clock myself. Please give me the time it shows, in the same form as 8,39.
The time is 1,06
